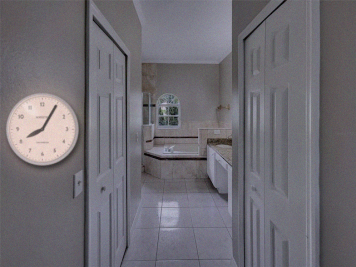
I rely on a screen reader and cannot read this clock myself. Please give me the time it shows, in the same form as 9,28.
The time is 8,05
